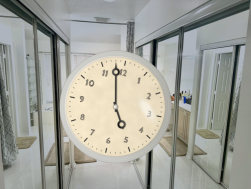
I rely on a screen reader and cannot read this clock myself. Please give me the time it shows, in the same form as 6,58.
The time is 4,58
